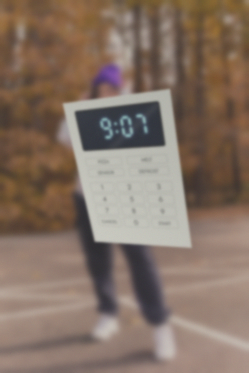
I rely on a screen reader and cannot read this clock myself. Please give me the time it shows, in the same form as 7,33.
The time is 9,07
